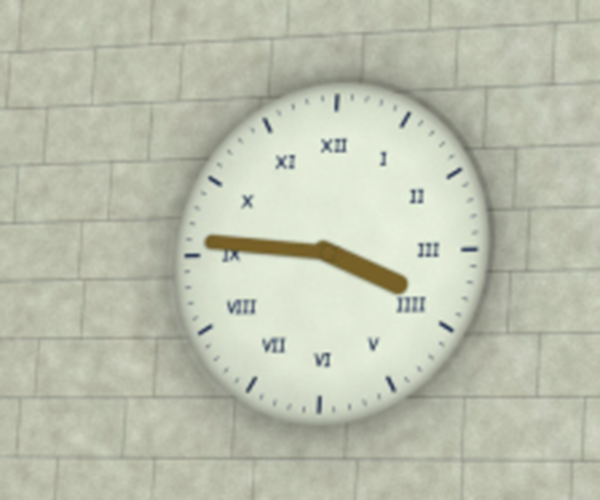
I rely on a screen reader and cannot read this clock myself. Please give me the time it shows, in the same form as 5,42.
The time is 3,46
